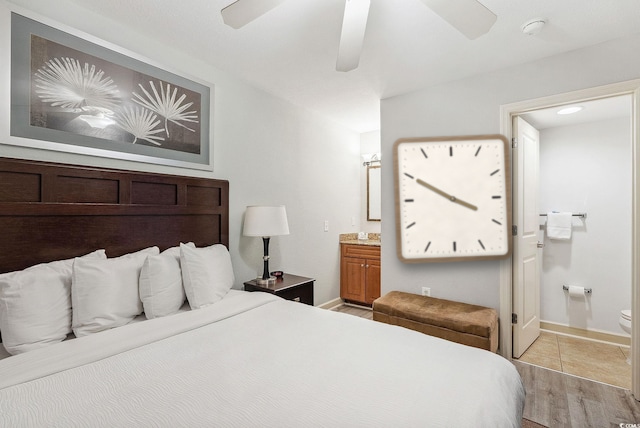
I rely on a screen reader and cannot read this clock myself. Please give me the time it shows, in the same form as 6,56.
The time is 3,50
